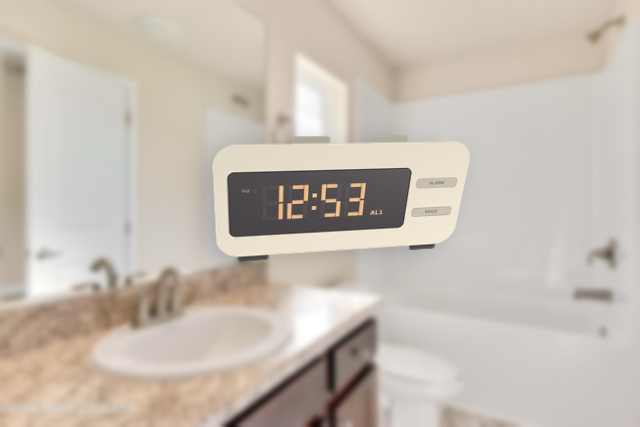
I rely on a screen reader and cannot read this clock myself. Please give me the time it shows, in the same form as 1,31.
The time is 12,53
